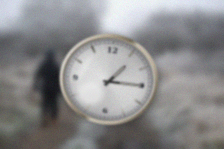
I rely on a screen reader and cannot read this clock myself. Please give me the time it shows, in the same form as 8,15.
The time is 1,15
